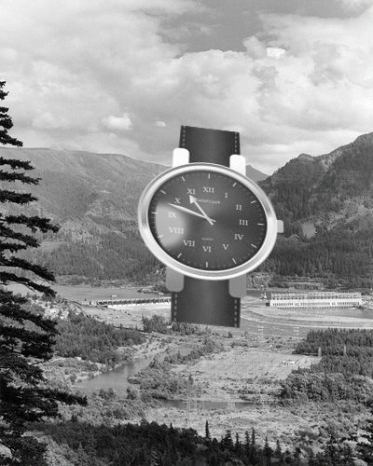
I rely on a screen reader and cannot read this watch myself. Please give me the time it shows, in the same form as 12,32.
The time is 10,48
